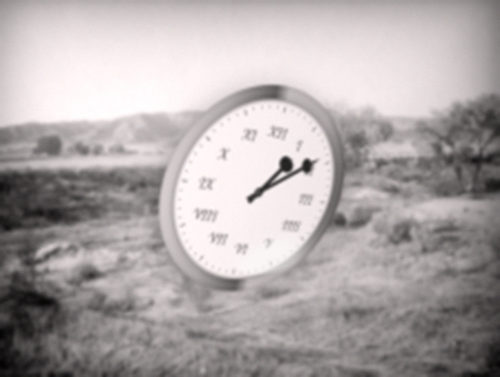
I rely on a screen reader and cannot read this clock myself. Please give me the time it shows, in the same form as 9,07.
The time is 1,09
